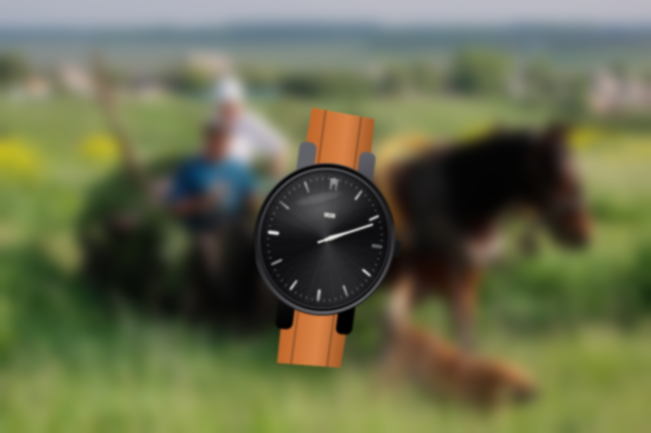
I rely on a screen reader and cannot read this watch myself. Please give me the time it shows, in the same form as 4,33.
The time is 2,11
